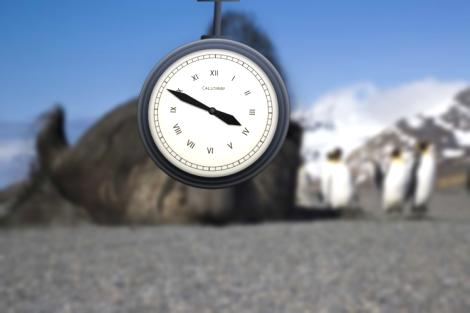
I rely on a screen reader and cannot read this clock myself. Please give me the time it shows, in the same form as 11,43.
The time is 3,49
